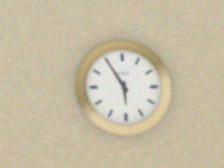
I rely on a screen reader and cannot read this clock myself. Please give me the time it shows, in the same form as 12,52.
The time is 5,55
